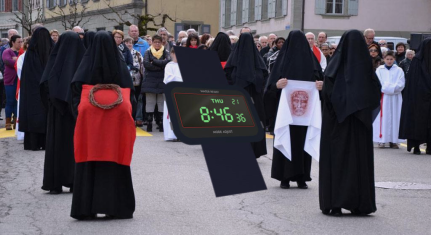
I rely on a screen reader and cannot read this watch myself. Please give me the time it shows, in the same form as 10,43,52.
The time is 8,46,36
